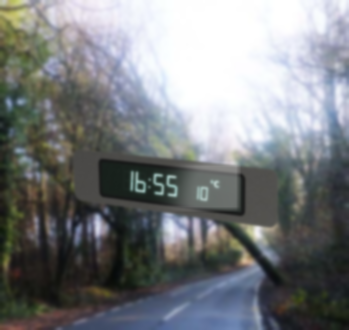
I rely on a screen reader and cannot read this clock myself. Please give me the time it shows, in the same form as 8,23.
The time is 16,55
